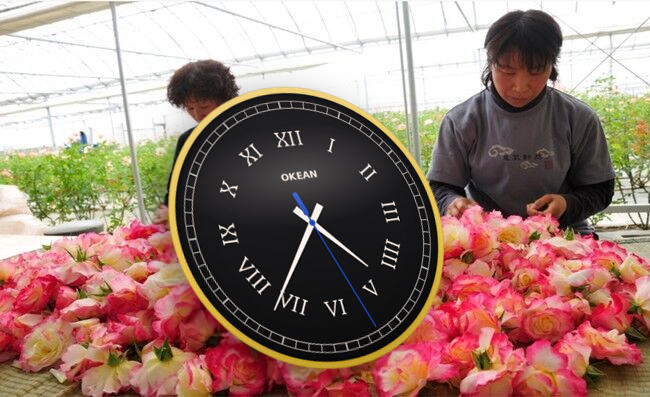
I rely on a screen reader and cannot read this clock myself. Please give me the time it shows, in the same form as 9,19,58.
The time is 4,36,27
